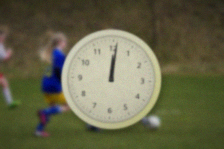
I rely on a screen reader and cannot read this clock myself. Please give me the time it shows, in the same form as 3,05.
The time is 12,01
